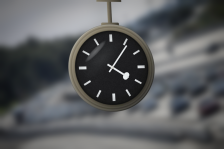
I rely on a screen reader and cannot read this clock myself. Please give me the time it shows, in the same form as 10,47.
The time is 4,06
